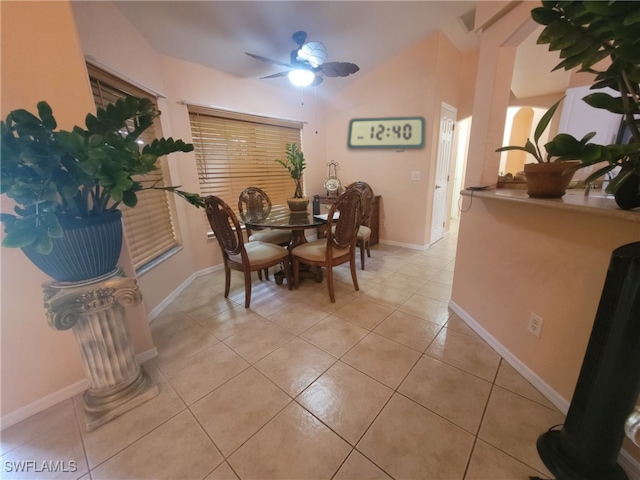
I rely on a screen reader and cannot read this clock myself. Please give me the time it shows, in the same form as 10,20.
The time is 12,40
